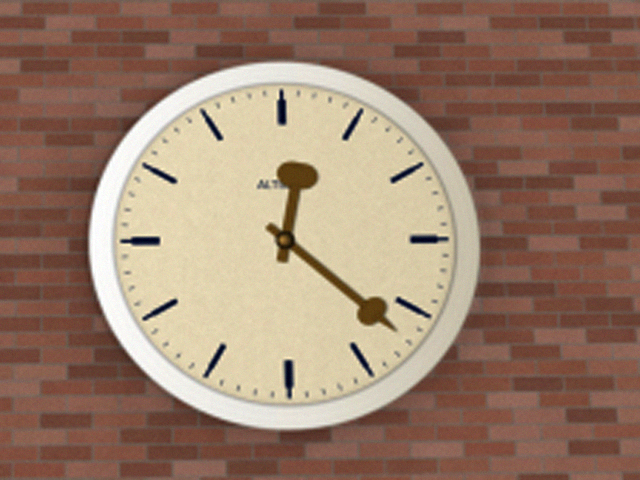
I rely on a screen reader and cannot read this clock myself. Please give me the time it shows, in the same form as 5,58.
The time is 12,22
